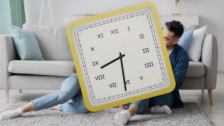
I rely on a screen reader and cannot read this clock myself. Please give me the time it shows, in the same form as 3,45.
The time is 8,31
